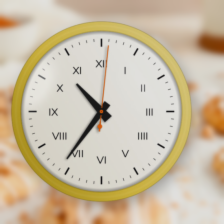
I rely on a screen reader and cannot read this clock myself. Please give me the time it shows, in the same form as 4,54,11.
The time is 10,36,01
